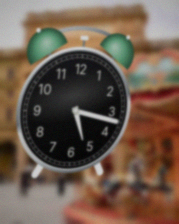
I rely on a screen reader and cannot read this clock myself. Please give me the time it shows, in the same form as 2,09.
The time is 5,17
